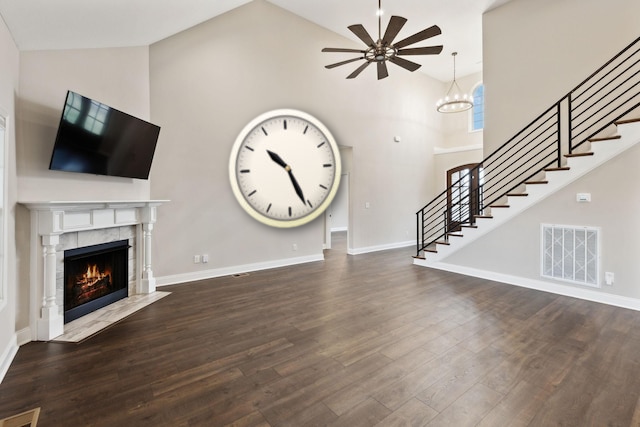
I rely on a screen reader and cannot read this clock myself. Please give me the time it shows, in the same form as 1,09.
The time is 10,26
